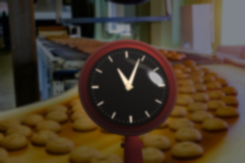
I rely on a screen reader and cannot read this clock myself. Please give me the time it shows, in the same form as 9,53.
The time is 11,04
